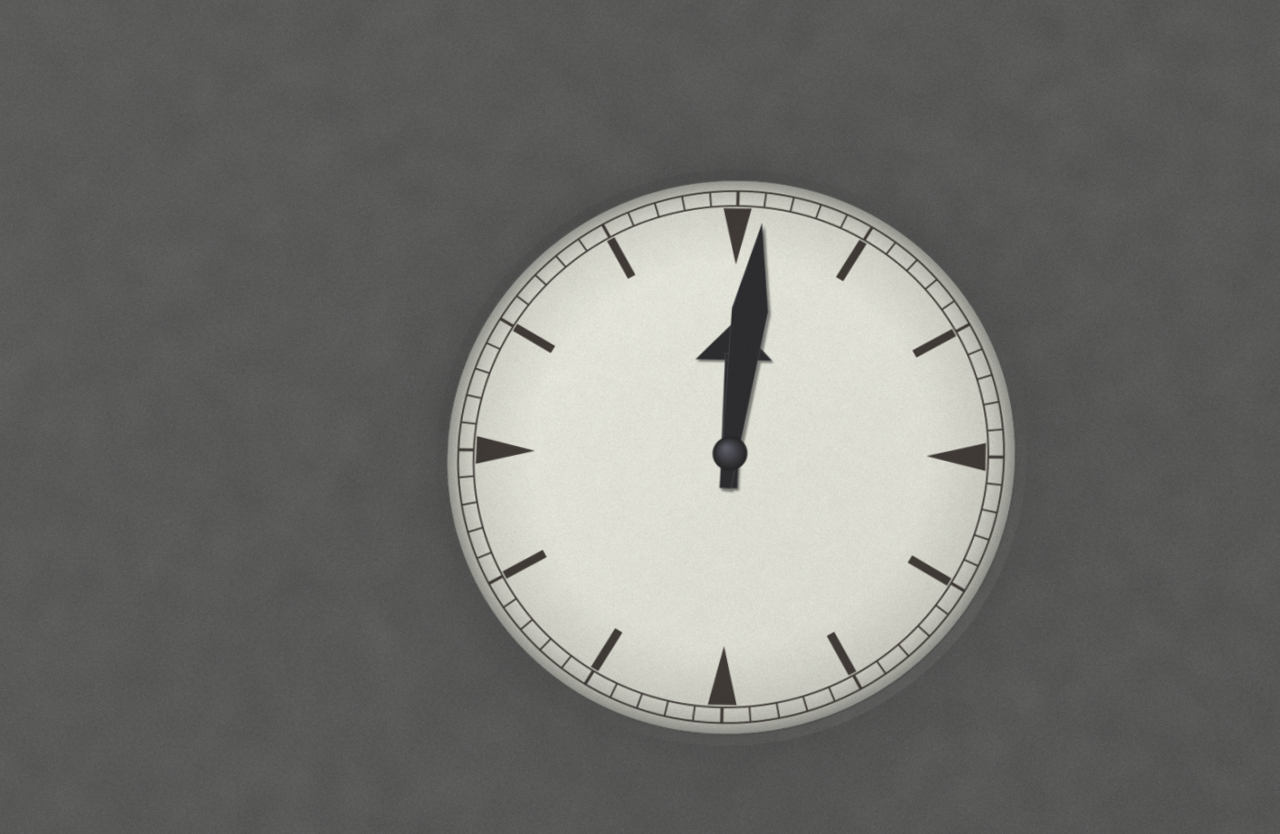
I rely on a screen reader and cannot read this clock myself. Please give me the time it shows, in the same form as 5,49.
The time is 12,01
